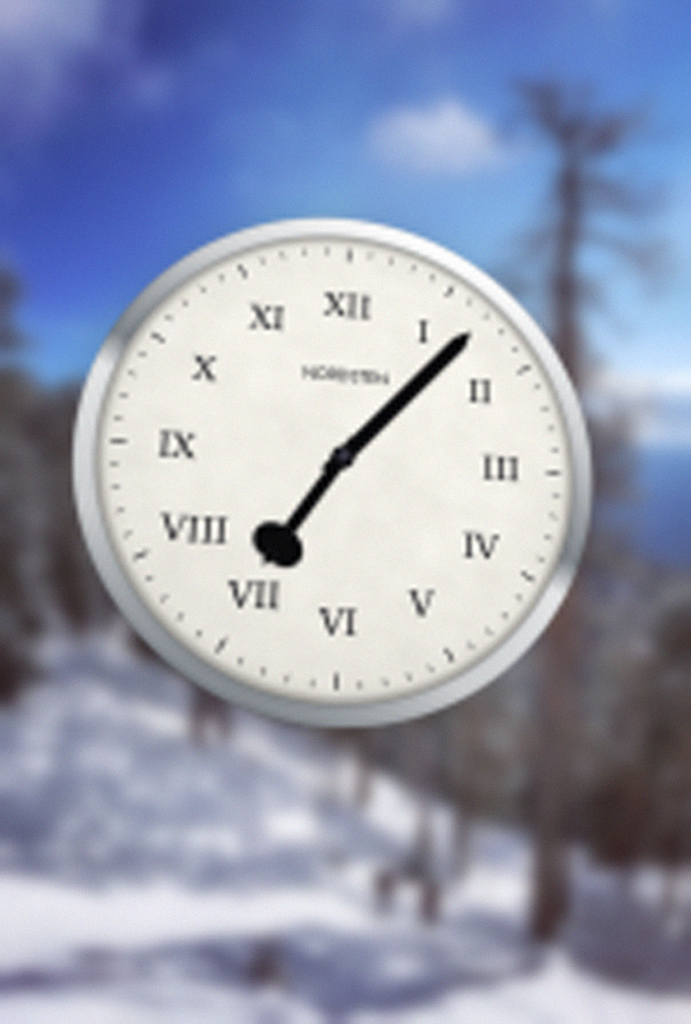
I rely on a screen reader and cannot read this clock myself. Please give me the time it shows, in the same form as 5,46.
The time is 7,07
